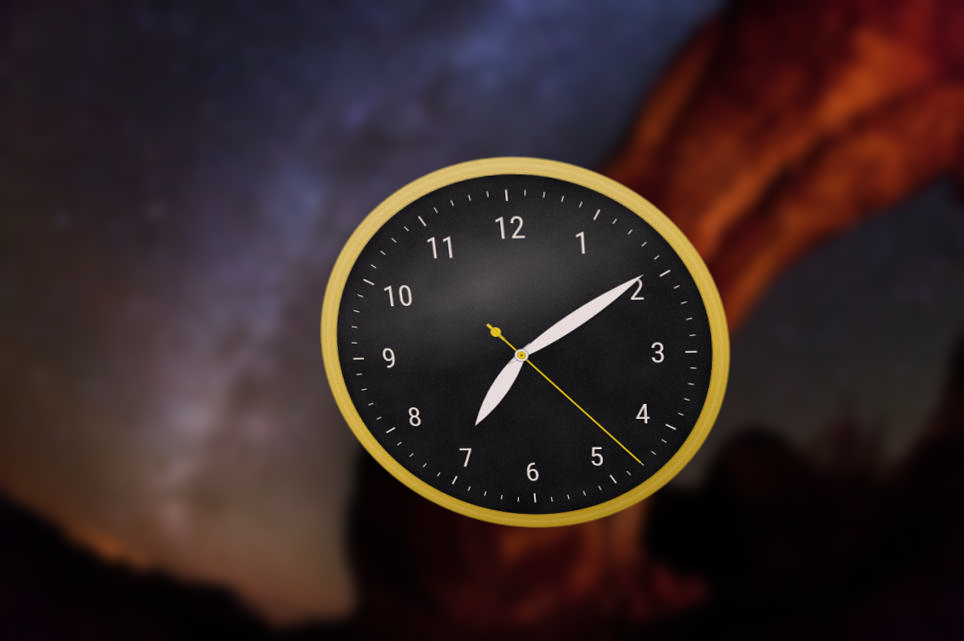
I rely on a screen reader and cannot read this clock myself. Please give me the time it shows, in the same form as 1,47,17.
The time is 7,09,23
